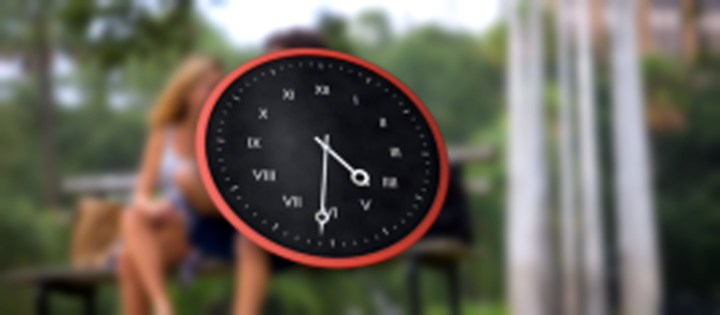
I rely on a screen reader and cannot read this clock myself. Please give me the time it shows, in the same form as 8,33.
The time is 4,31
